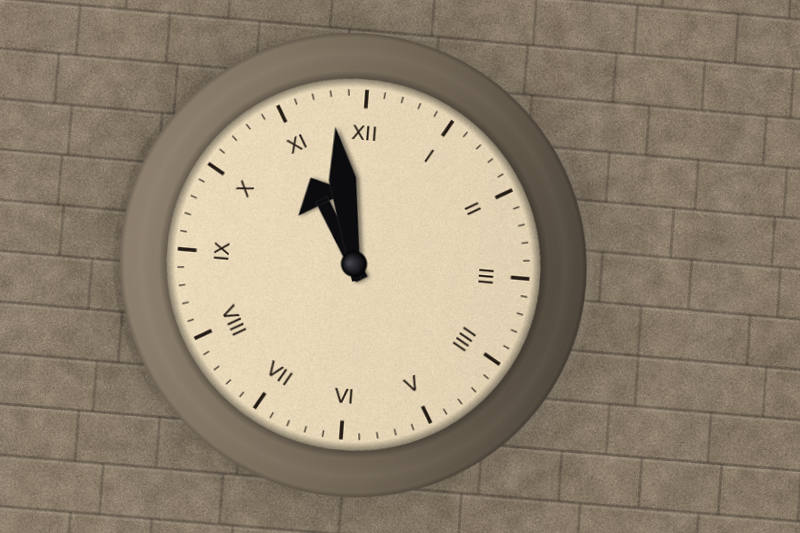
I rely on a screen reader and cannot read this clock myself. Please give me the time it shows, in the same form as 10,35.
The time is 10,58
